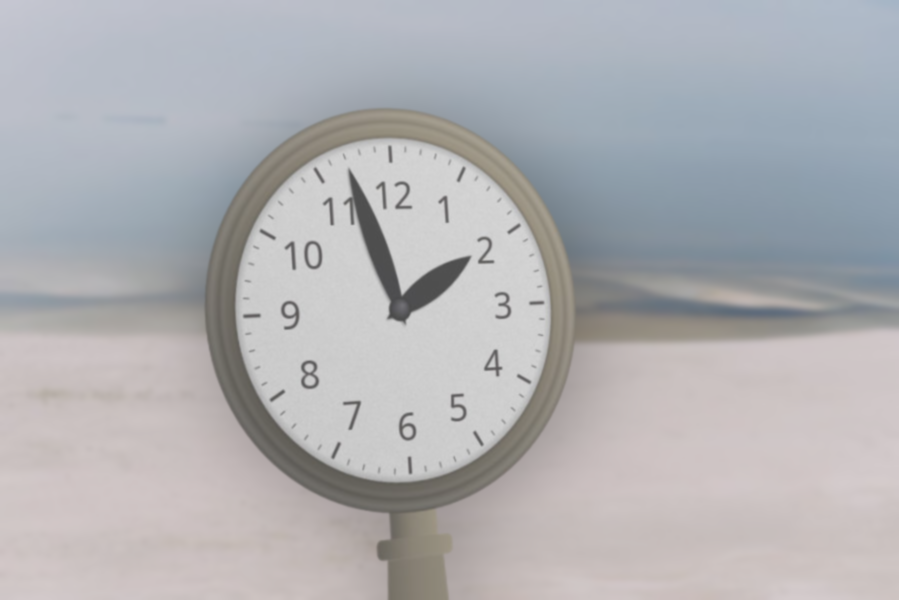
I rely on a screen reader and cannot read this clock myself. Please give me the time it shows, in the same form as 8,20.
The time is 1,57
